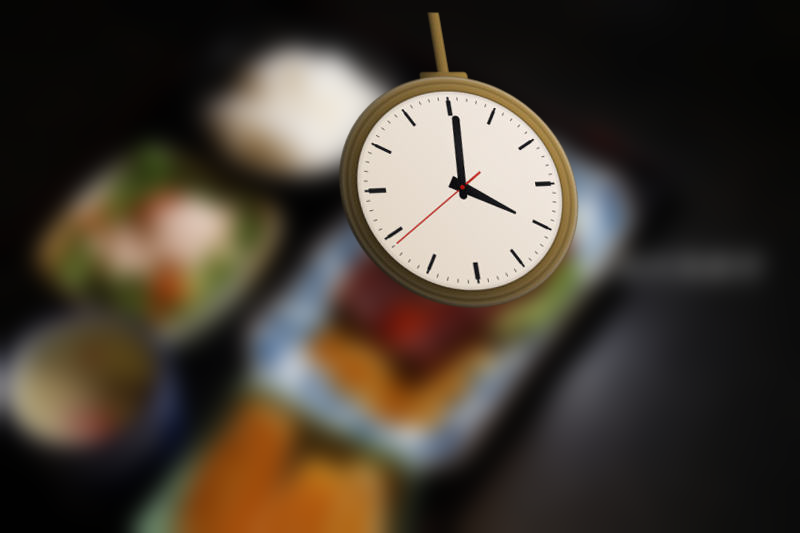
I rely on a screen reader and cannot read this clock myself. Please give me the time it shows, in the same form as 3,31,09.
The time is 4,00,39
